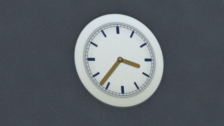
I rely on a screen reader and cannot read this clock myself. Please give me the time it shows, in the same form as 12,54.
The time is 3,37
